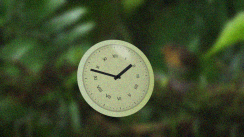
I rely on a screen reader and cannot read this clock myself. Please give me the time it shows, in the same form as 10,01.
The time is 1,48
